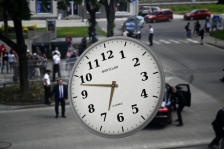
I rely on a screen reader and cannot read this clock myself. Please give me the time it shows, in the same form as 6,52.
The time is 6,48
